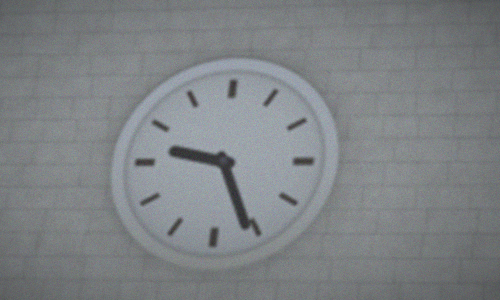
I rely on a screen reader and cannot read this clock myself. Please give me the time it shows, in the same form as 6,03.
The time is 9,26
